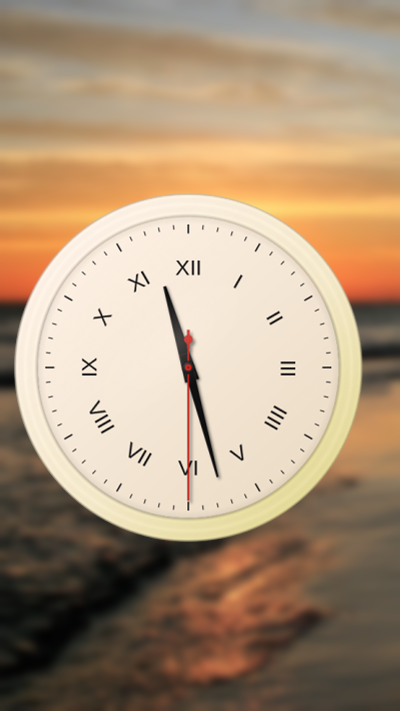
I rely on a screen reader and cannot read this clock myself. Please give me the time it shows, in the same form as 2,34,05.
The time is 11,27,30
